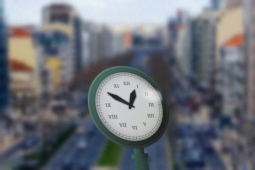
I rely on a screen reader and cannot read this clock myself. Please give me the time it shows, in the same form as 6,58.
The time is 12,50
